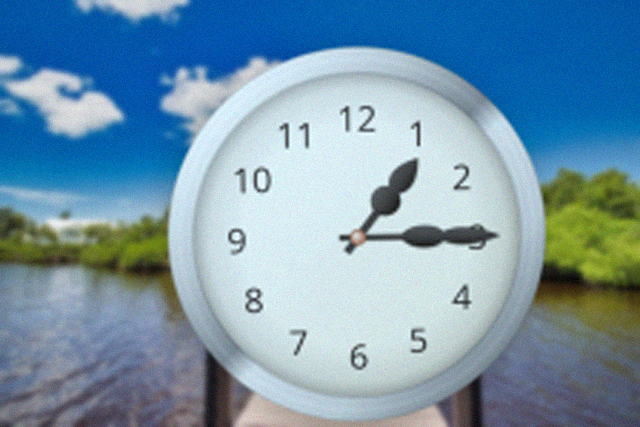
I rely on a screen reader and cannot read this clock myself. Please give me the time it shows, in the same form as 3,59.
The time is 1,15
